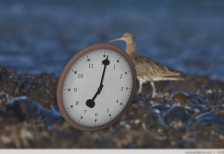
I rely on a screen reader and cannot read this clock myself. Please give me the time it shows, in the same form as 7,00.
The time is 7,01
